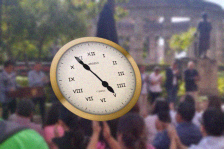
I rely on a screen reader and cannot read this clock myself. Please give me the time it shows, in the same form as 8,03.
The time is 4,54
